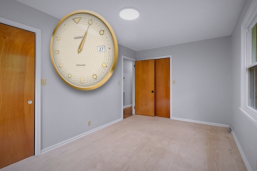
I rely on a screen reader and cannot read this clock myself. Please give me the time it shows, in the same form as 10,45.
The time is 1,05
